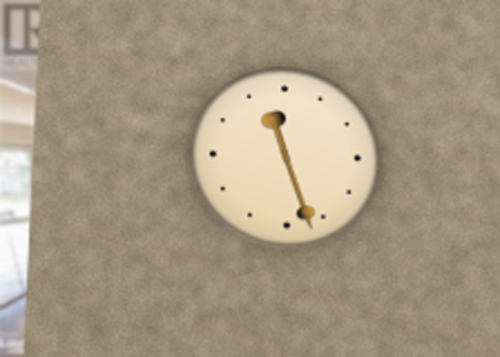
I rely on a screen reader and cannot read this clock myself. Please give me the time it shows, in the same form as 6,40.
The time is 11,27
